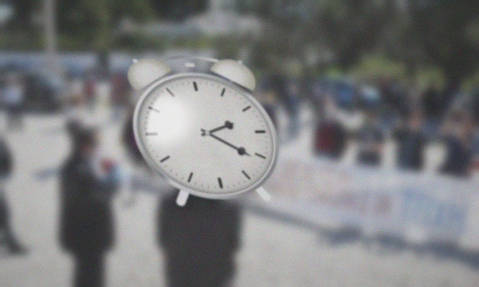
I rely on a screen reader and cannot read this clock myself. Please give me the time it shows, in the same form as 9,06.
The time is 2,21
